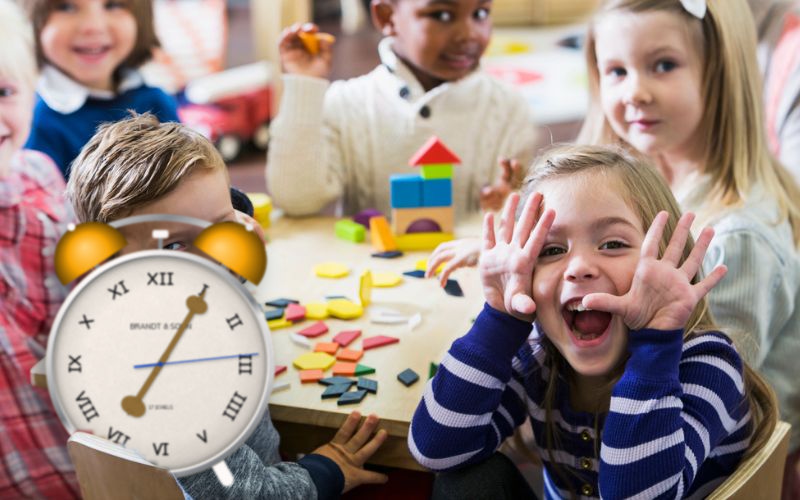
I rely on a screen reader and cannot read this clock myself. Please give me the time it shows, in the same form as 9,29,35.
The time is 7,05,14
